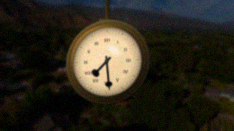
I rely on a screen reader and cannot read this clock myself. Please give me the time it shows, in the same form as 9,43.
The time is 7,29
